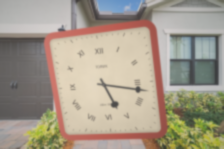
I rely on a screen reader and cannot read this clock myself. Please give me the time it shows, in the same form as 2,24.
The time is 5,17
